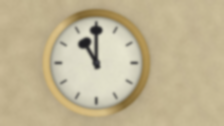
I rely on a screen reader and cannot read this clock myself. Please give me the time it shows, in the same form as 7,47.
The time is 11,00
